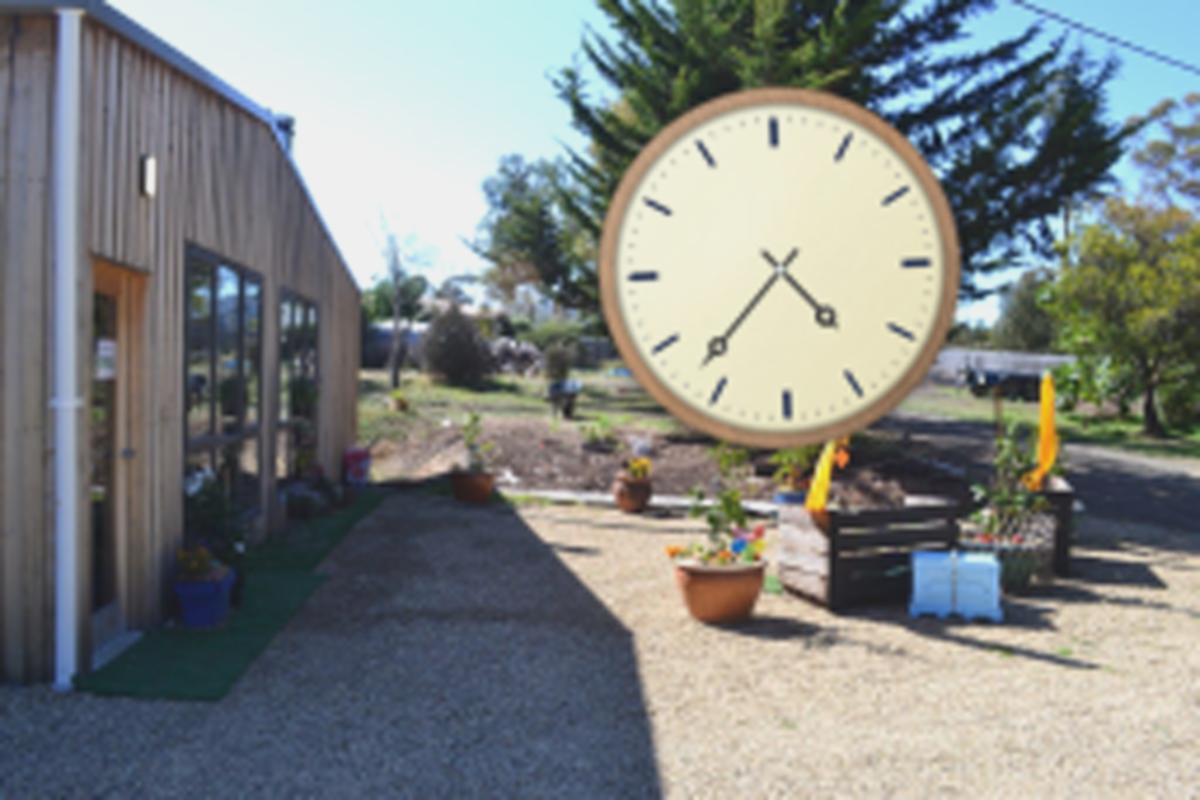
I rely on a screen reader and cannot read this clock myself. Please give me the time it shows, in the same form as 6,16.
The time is 4,37
